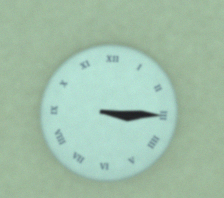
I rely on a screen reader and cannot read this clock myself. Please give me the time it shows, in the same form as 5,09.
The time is 3,15
